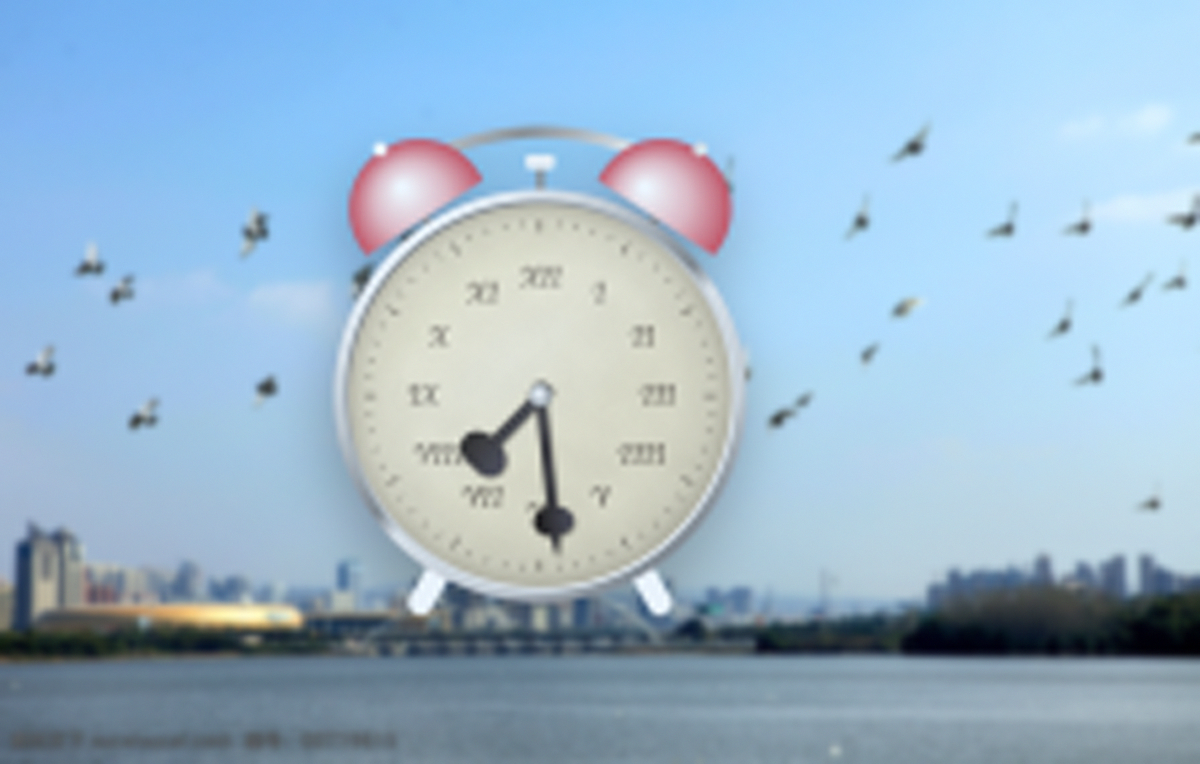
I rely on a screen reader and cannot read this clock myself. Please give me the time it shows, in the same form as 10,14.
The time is 7,29
